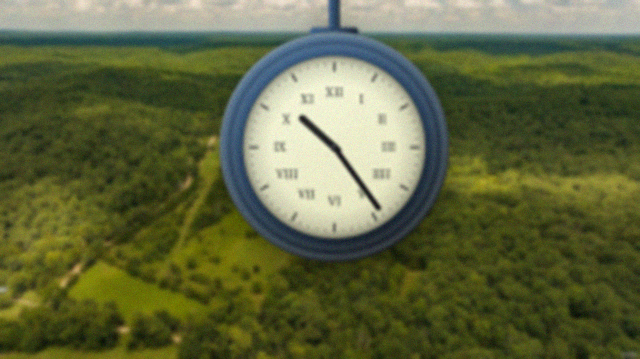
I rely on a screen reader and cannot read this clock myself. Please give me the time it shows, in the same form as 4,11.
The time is 10,24
